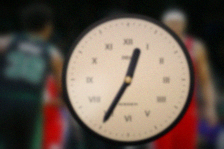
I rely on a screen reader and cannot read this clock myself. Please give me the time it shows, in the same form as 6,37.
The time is 12,35
